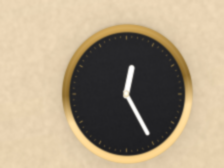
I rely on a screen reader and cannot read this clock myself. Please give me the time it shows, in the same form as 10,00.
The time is 12,25
